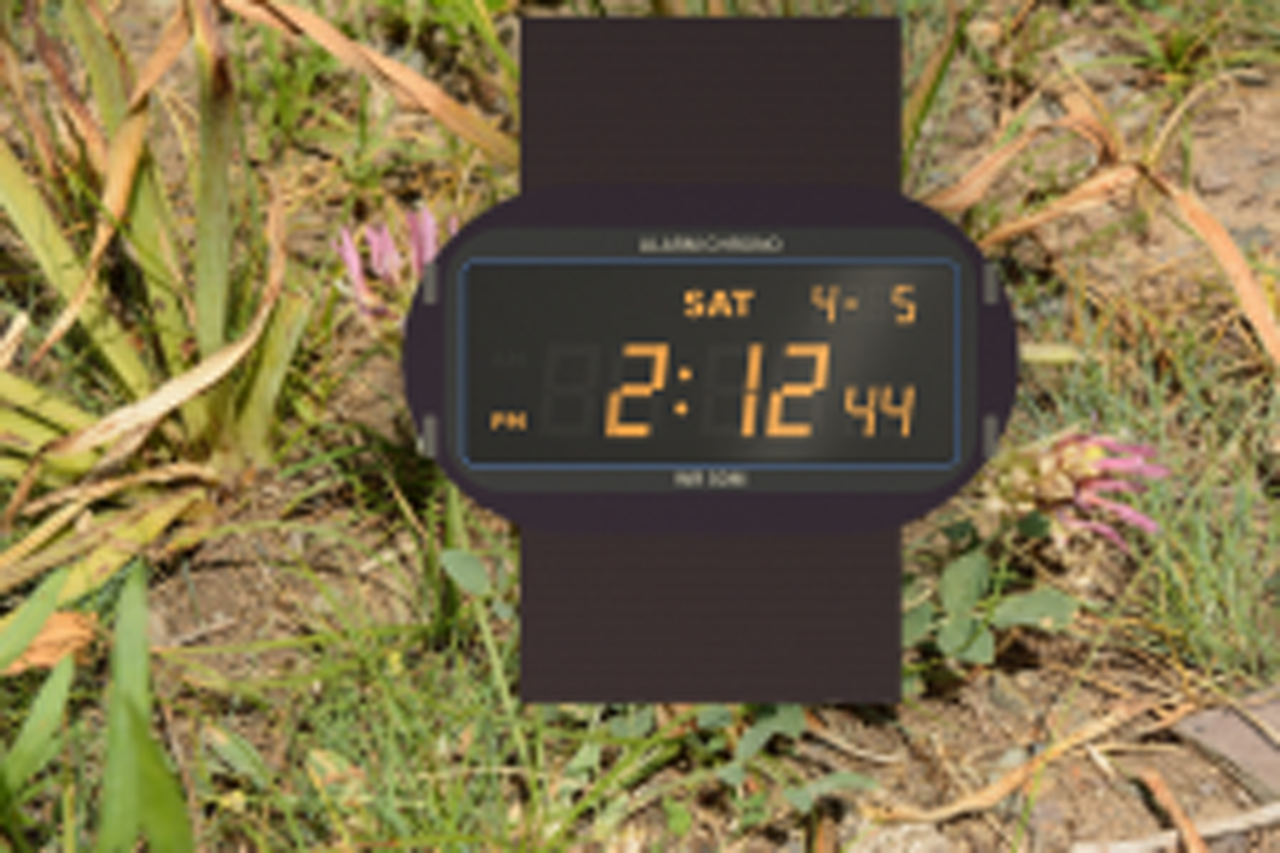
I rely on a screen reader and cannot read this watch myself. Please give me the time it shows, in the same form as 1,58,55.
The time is 2,12,44
